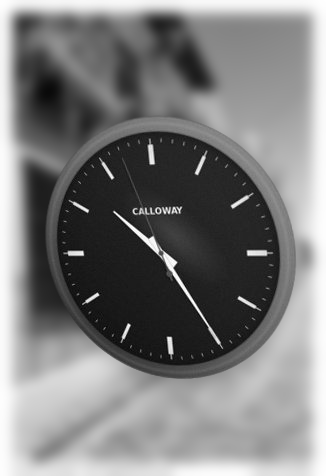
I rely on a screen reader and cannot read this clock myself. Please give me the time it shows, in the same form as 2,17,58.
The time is 10,24,57
